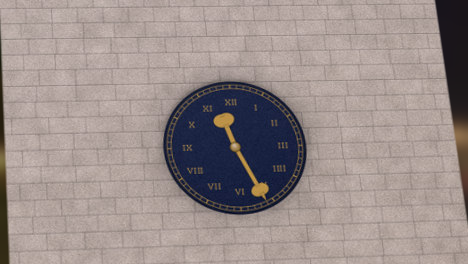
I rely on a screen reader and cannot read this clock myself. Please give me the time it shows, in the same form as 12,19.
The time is 11,26
